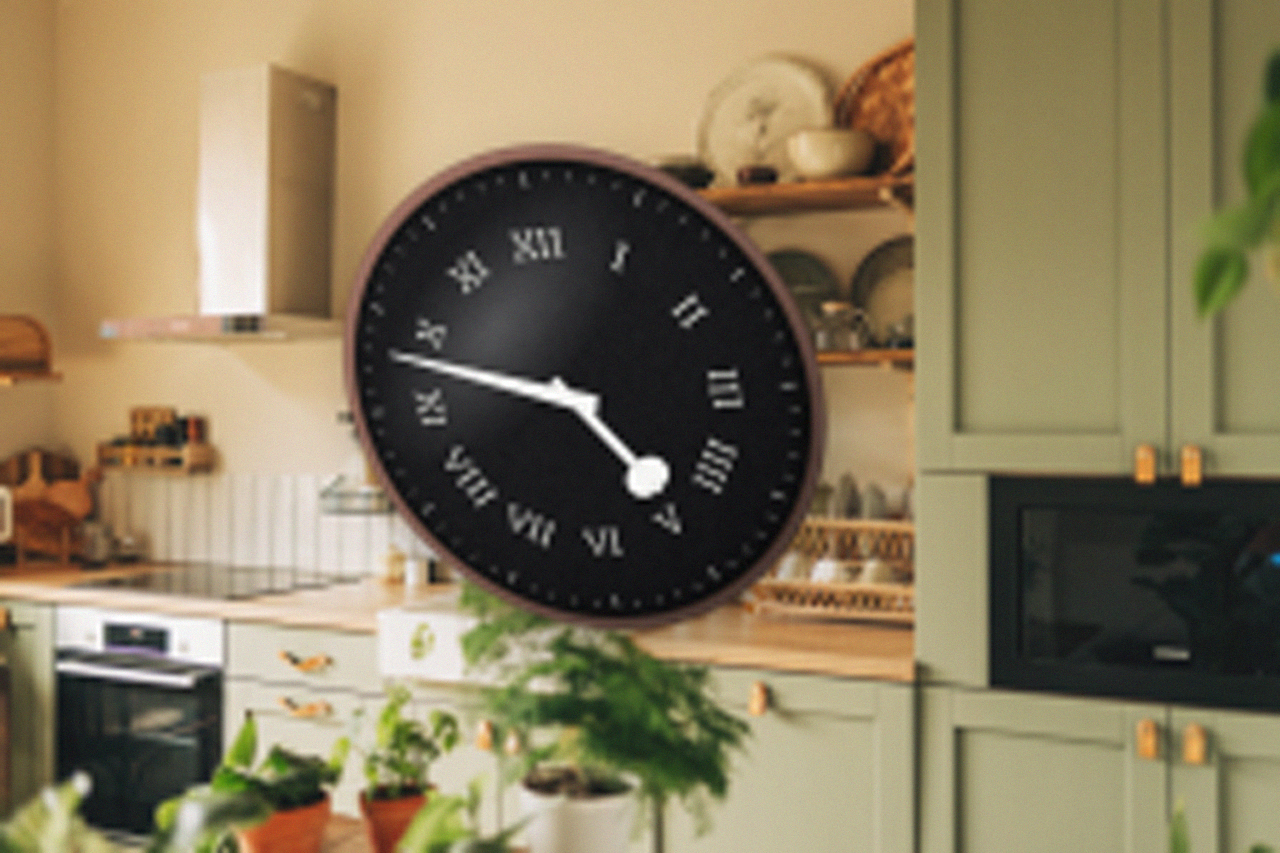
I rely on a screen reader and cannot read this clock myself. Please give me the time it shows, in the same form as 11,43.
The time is 4,48
